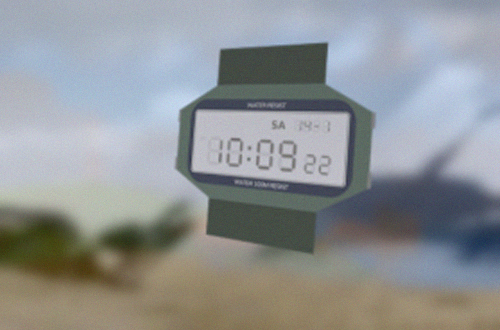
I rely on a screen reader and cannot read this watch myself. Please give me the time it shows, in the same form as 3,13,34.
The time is 10,09,22
